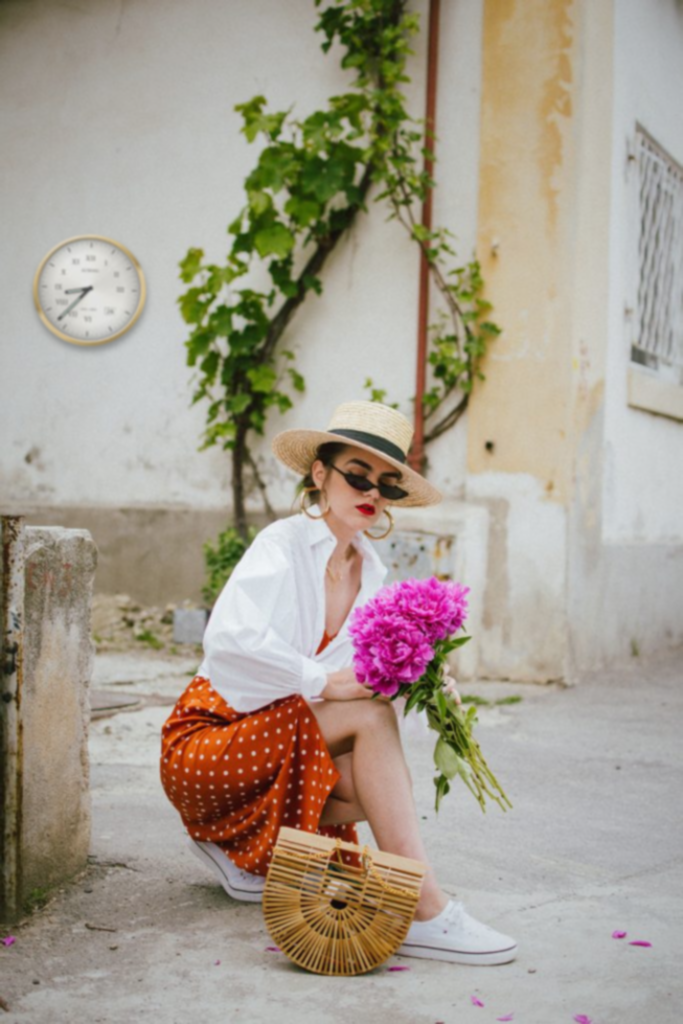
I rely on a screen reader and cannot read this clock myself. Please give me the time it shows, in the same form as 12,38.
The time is 8,37
